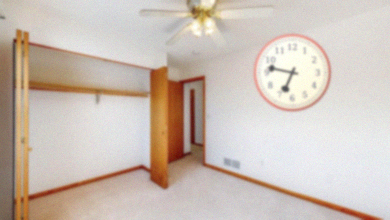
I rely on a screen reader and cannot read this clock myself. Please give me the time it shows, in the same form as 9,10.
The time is 6,47
